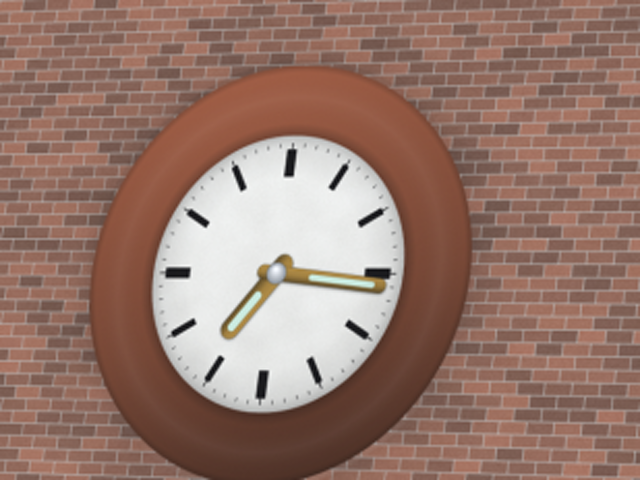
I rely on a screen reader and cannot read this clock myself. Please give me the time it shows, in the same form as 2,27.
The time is 7,16
